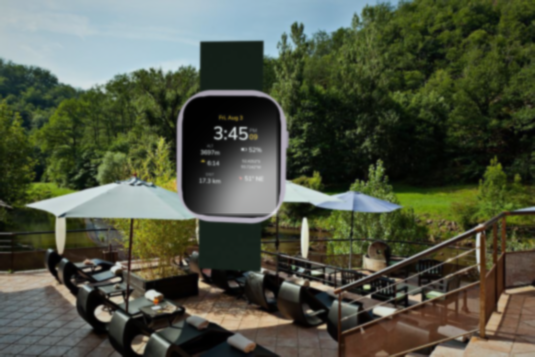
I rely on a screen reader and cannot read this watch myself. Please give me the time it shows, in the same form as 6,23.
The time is 3,45
